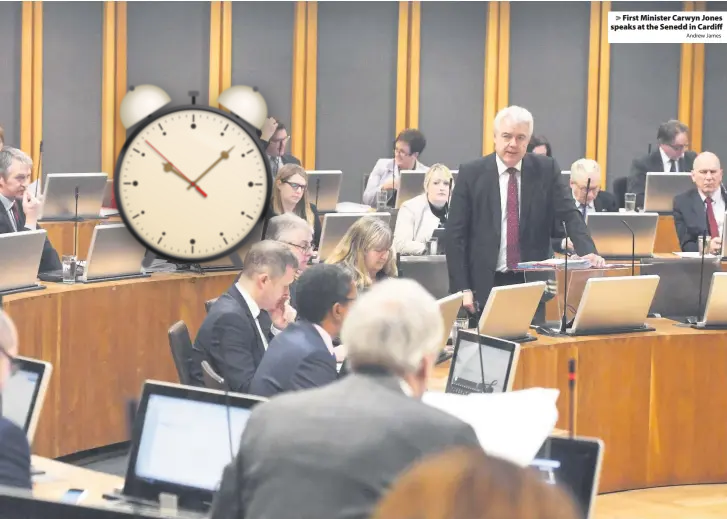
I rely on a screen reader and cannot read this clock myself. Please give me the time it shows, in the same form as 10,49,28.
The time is 10,07,52
